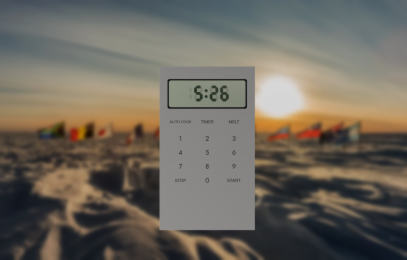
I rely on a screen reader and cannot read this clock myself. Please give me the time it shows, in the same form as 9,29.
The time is 5,26
